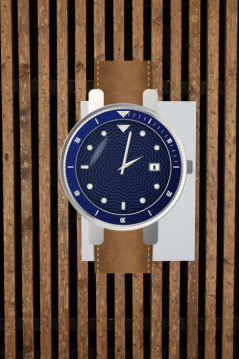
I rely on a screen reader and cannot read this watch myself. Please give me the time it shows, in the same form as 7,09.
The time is 2,02
